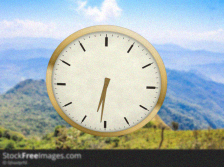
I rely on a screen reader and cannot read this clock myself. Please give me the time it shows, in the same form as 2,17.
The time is 6,31
